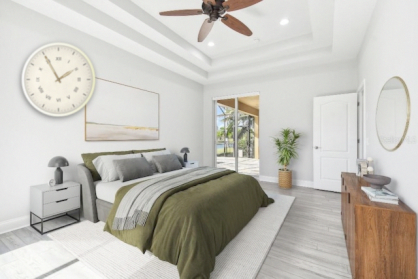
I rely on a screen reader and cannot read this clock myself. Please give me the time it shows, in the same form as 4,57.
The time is 1,55
